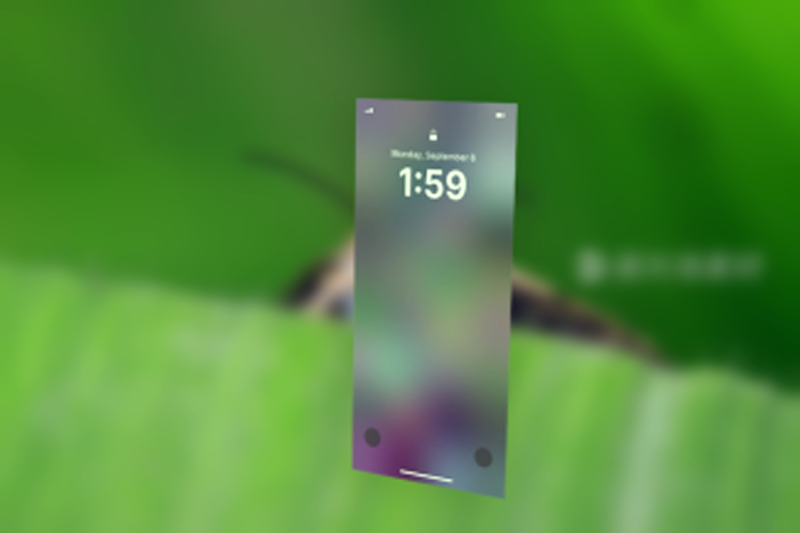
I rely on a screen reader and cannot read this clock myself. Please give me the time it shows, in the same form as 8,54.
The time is 1,59
